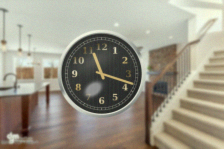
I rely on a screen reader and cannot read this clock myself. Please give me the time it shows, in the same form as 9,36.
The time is 11,18
